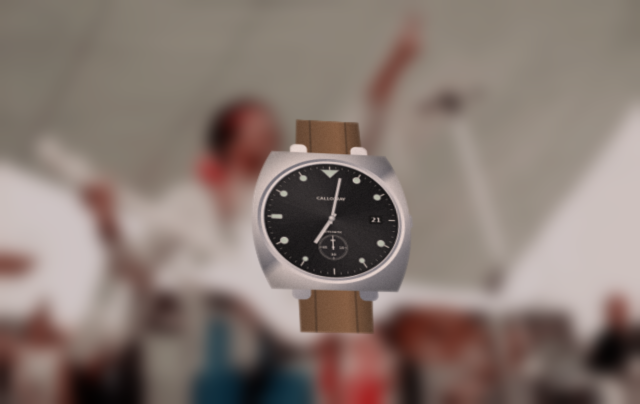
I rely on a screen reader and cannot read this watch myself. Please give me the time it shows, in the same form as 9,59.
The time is 7,02
